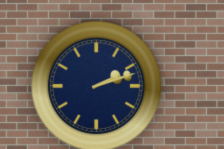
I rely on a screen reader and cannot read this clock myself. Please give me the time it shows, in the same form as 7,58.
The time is 2,12
